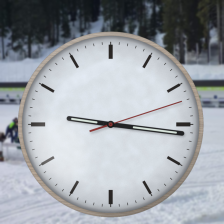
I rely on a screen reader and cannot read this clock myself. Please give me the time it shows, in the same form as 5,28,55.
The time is 9,16,12
